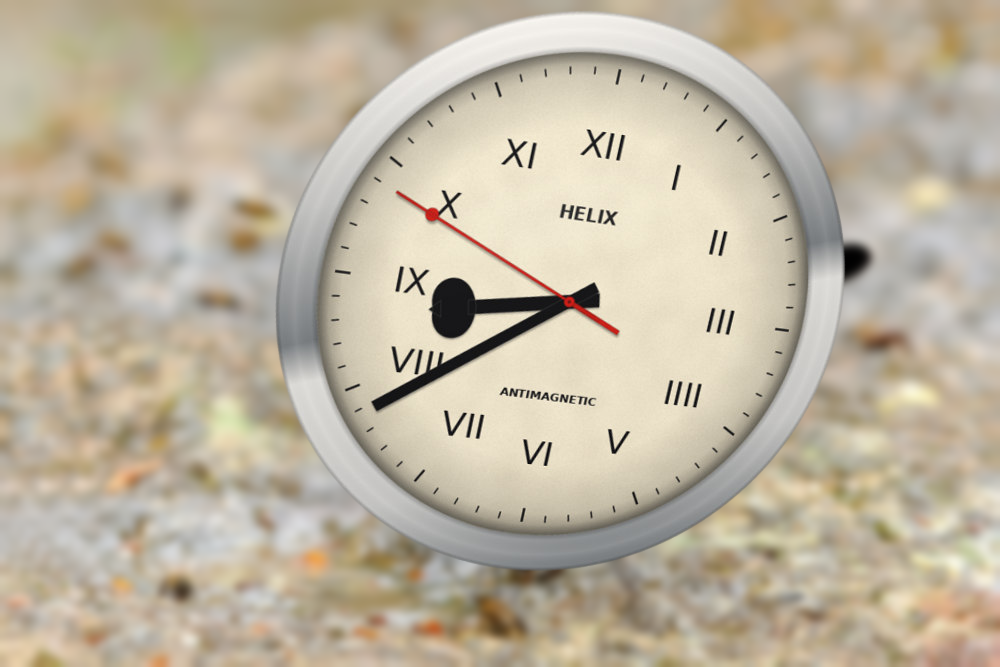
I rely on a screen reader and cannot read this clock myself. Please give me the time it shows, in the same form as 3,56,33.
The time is 8,38,49
